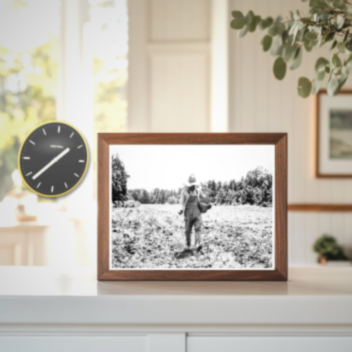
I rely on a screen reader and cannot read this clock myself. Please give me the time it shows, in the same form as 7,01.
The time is 1,38
